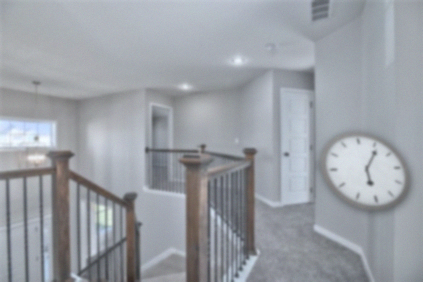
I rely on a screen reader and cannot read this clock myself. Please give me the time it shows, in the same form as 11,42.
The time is 6,06
